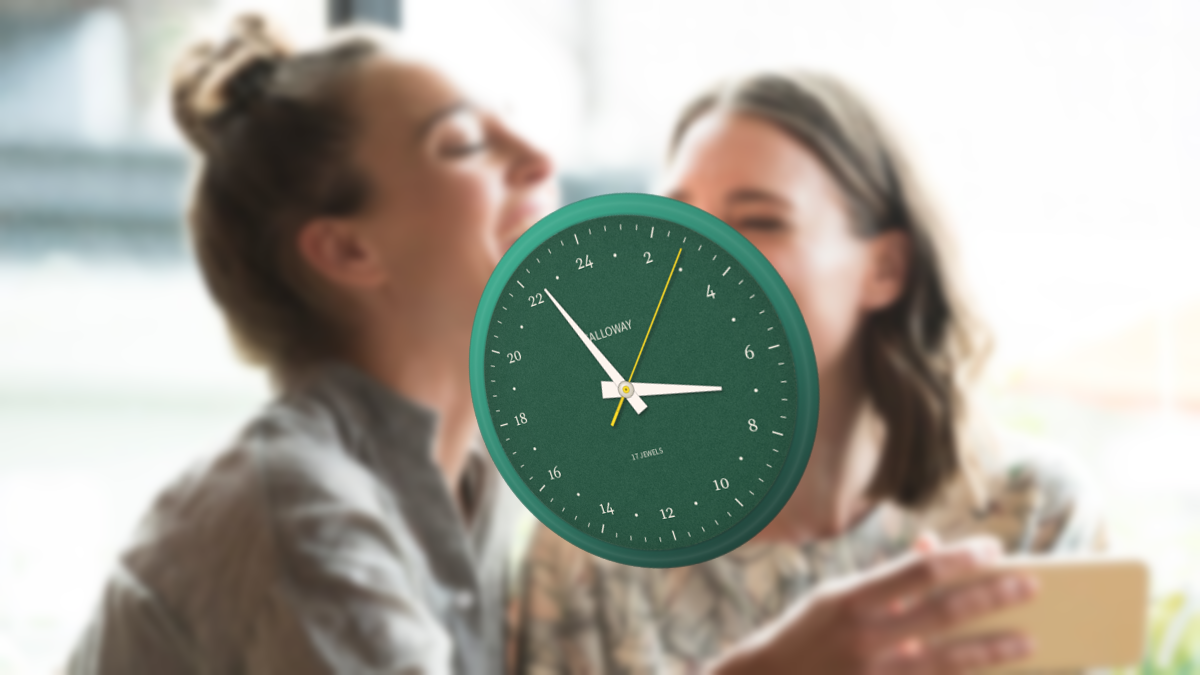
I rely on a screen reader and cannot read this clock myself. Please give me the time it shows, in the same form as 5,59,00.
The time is 6,56,07
